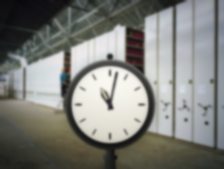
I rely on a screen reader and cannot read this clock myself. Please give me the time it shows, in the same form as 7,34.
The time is 11,02
